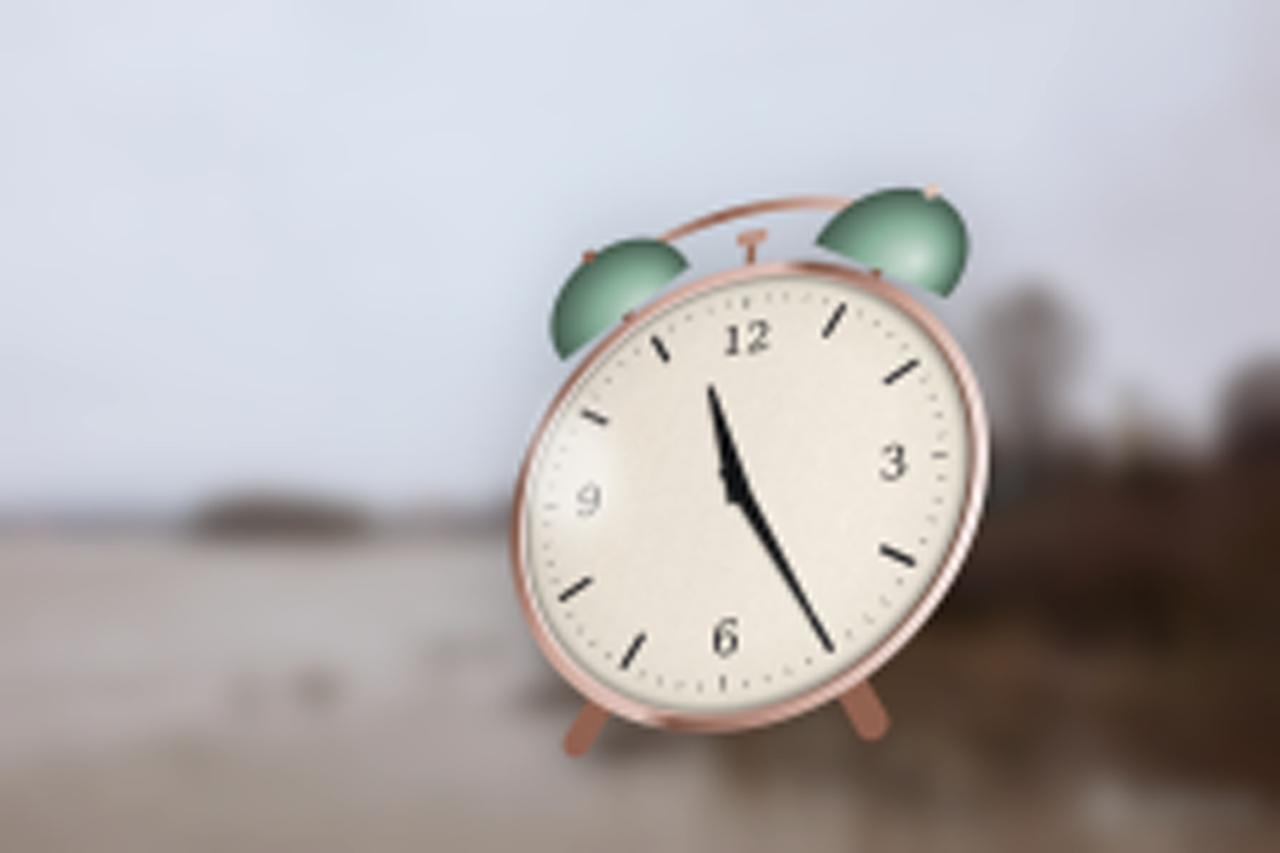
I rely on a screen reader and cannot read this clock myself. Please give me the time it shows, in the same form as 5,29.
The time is 11,25
